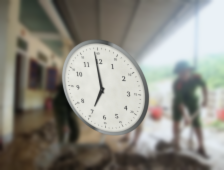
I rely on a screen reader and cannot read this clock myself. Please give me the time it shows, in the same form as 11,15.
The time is 6,59
